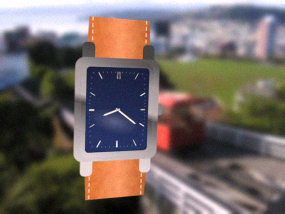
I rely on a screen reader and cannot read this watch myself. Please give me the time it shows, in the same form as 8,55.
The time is 8,21
